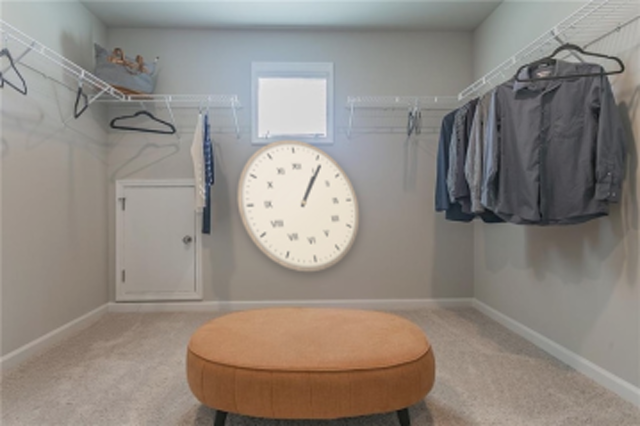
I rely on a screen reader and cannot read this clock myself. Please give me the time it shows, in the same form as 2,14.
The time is 1,06
